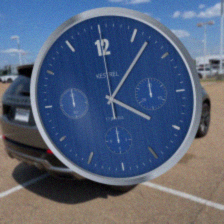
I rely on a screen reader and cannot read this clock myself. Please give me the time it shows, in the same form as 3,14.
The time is 4,07
